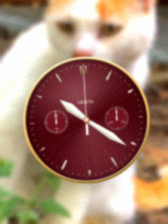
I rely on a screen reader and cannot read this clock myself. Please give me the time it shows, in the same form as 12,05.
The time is 10,21
